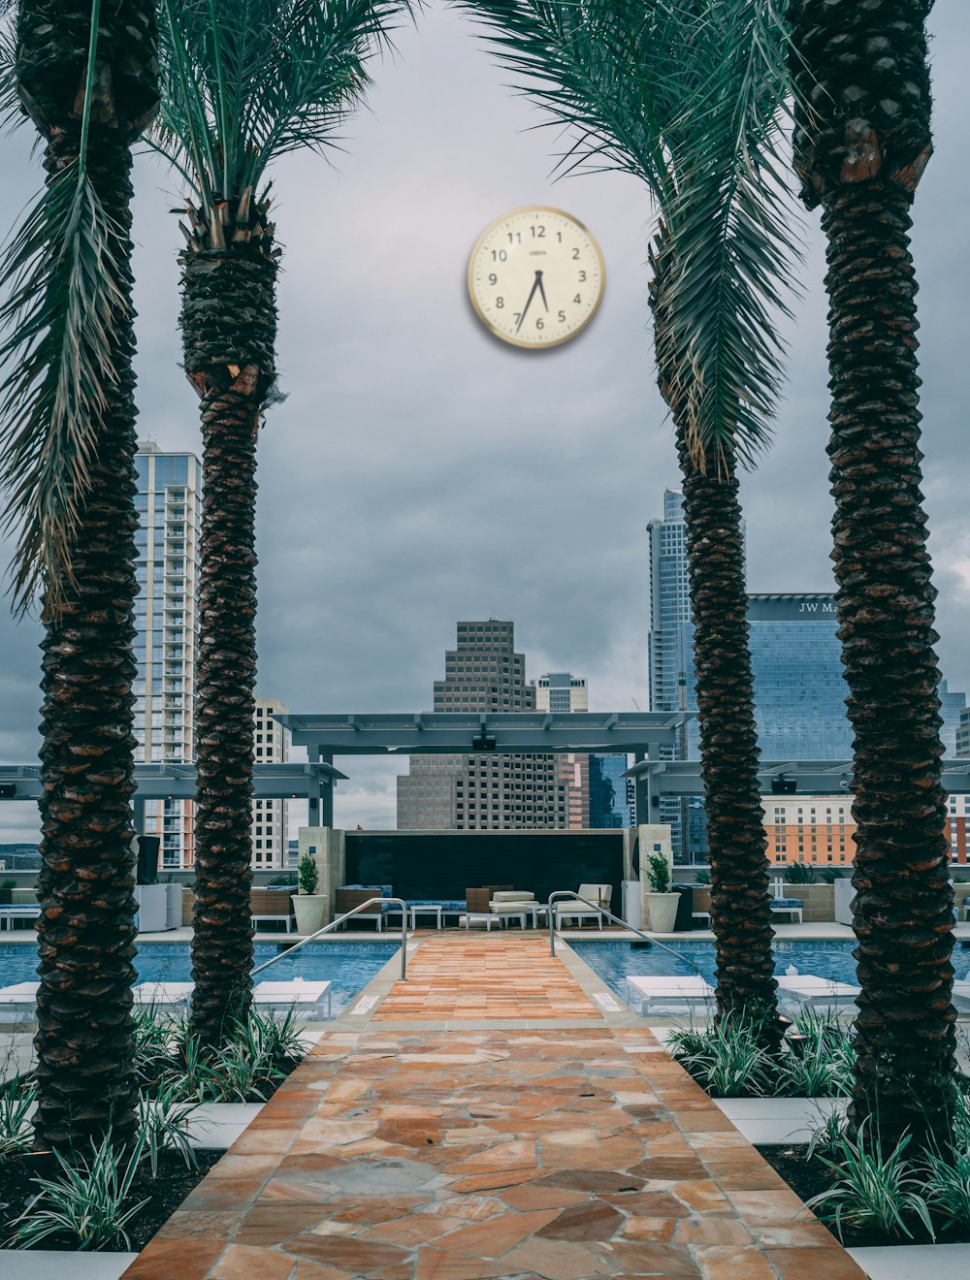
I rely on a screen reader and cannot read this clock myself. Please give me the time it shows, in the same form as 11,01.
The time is 5,34
